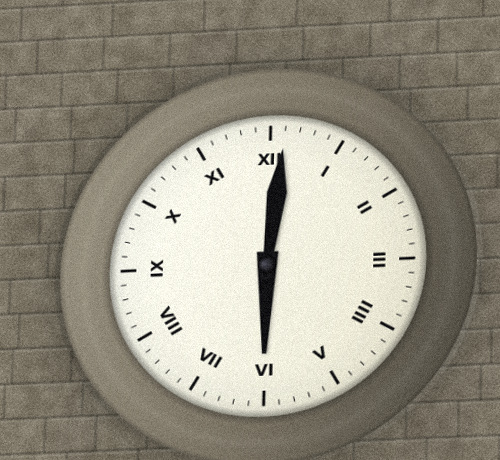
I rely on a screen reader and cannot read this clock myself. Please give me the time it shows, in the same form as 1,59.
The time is 6,01
